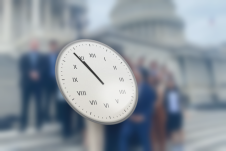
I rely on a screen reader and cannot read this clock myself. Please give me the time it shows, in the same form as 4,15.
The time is 10,54
